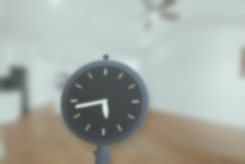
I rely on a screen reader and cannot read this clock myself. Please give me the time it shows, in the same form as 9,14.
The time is 5,43
